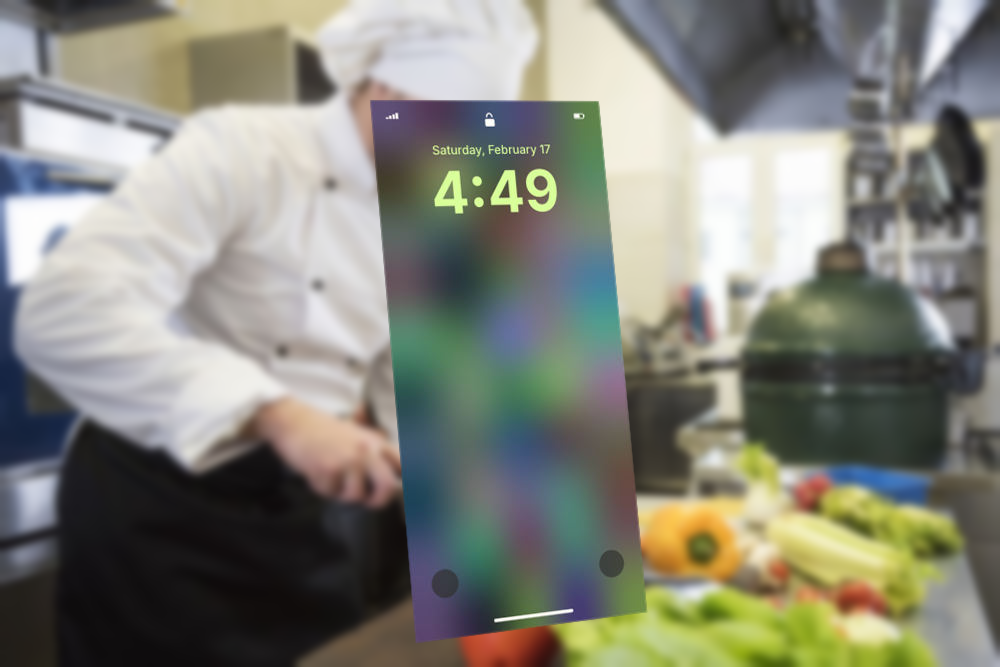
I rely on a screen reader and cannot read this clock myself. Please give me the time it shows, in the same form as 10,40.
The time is 4,49
